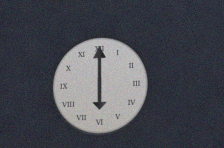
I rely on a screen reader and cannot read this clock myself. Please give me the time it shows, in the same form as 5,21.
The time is 6,00
